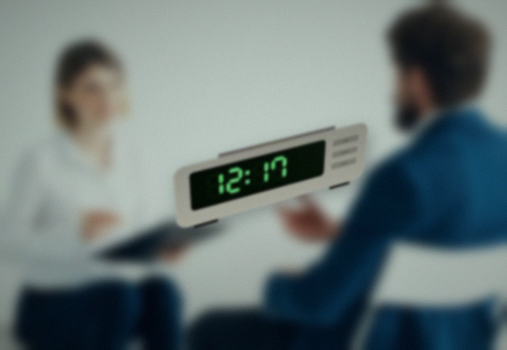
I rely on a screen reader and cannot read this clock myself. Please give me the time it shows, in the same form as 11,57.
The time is 12,17
